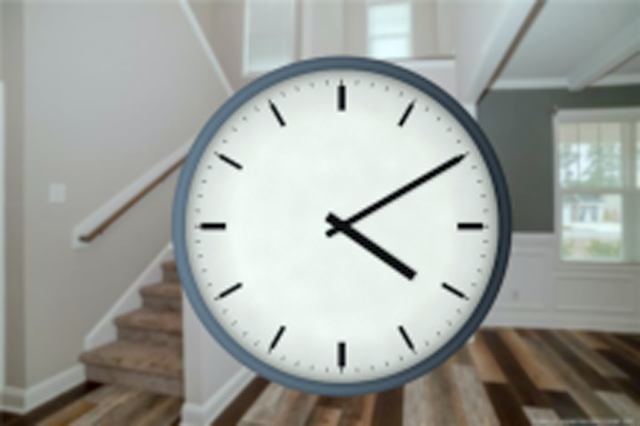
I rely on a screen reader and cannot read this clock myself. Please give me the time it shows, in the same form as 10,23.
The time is 4,10
